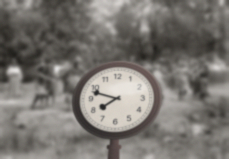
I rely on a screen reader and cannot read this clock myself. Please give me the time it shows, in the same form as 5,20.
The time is 7,48
